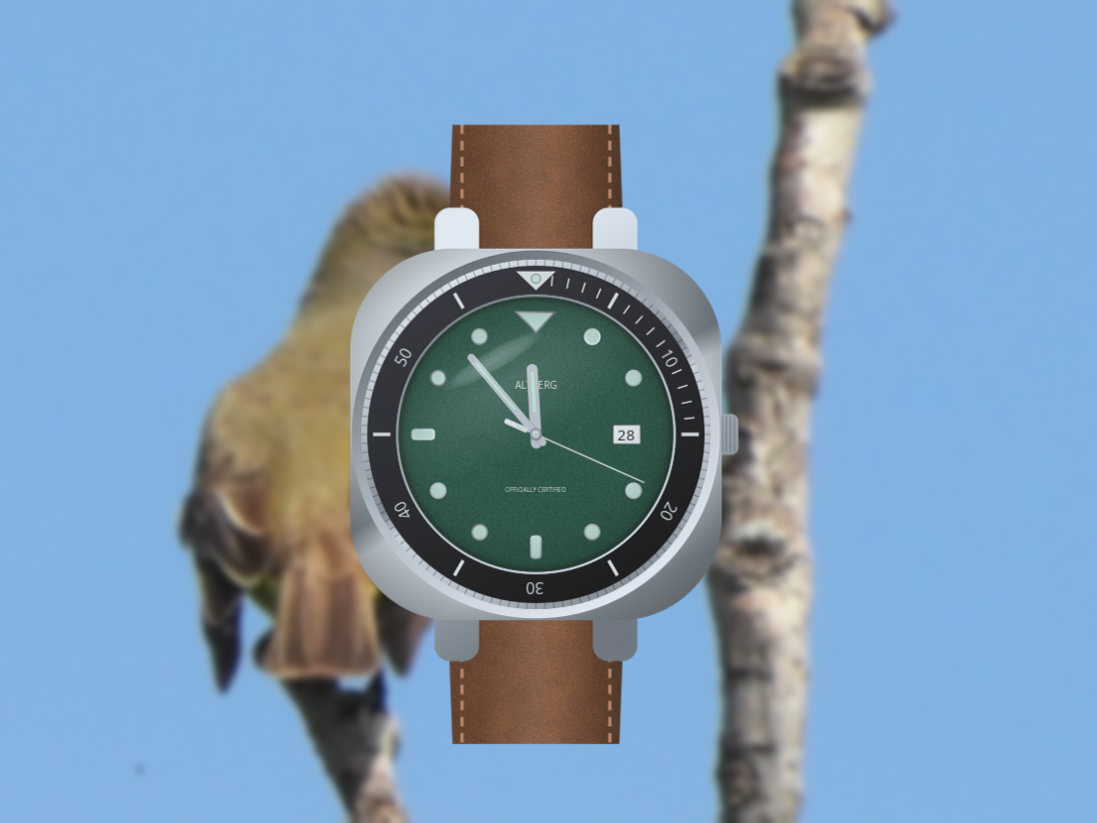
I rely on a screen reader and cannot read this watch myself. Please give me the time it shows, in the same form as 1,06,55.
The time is 11,53,19
